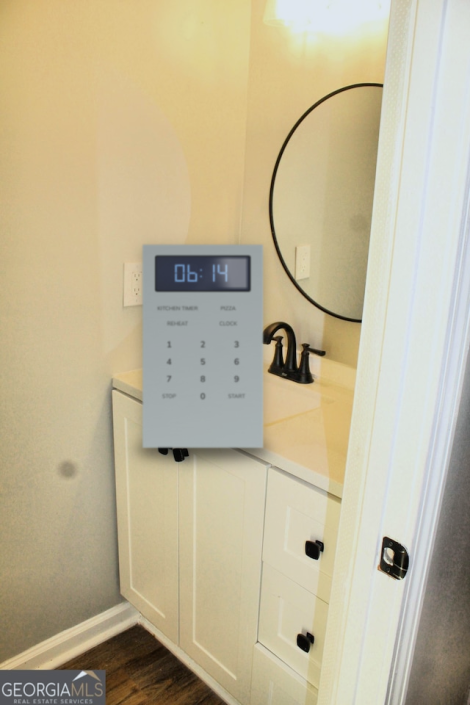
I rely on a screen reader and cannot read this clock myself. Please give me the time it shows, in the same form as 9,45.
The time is 6,14
